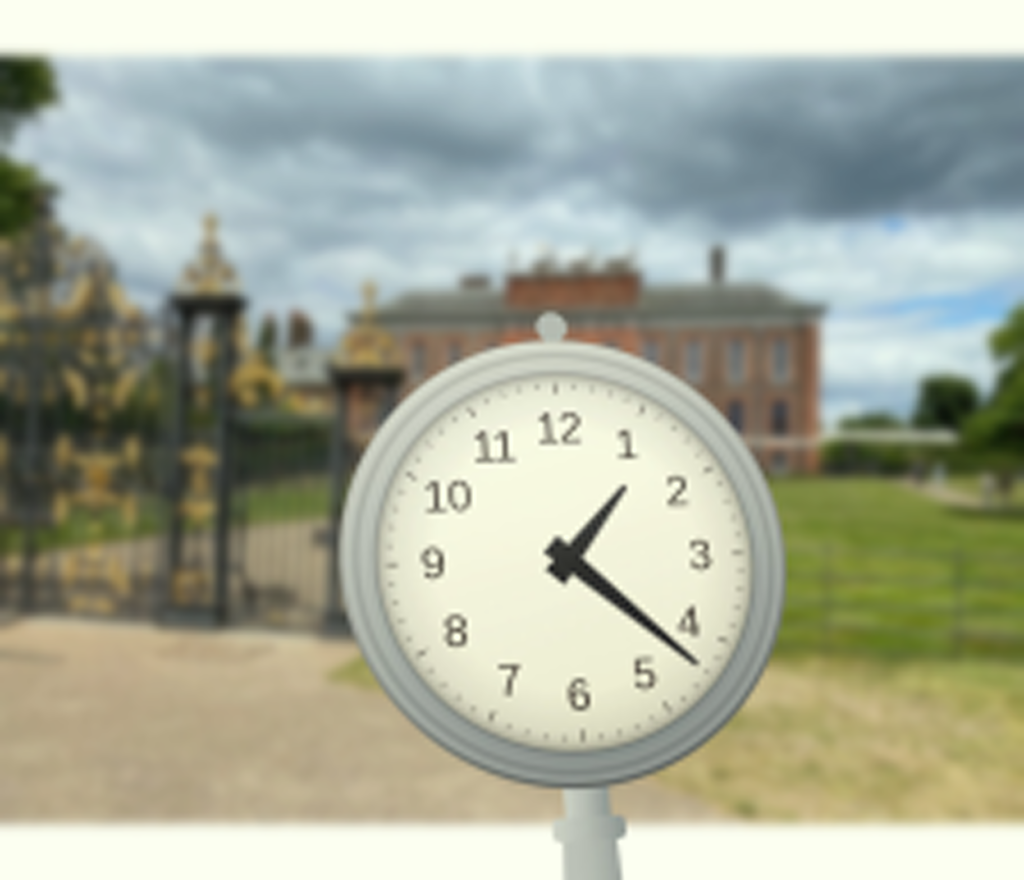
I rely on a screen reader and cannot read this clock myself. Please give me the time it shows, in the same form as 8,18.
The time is 1,22
